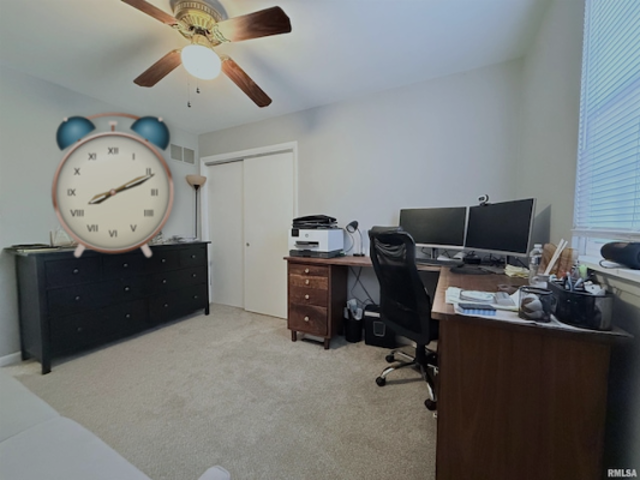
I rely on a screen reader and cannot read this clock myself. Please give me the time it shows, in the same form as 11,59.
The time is 8,11
